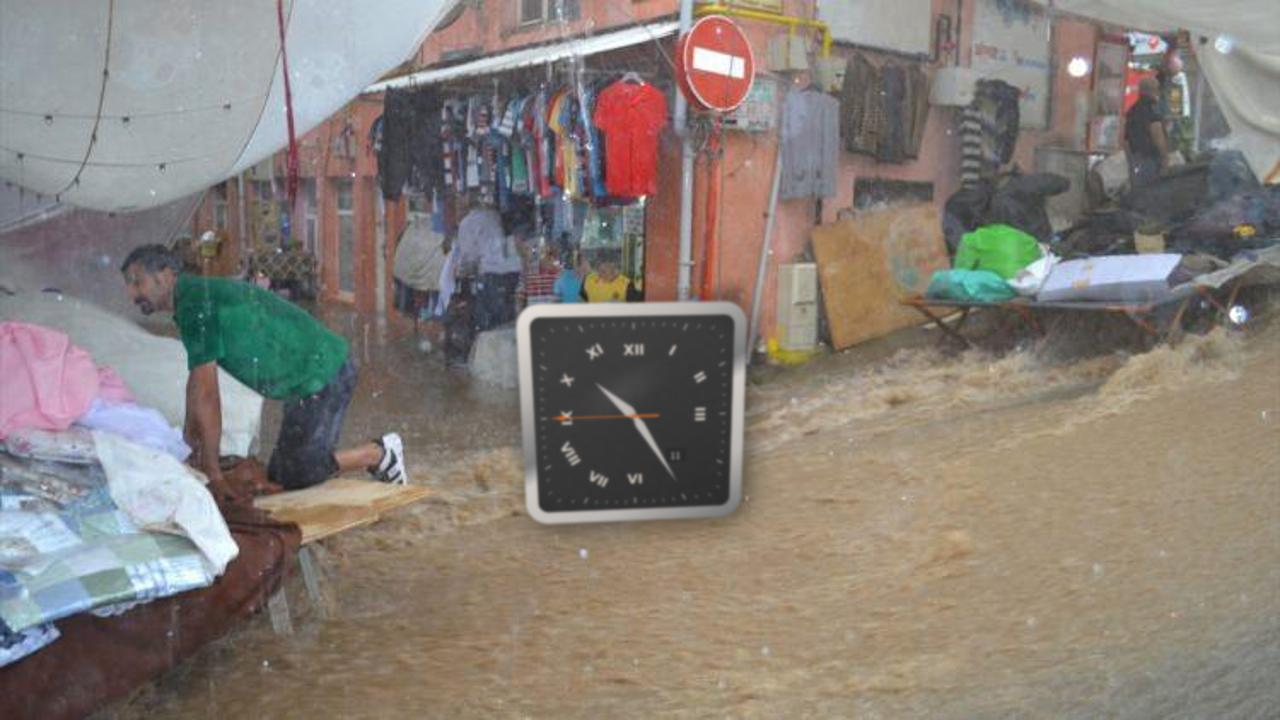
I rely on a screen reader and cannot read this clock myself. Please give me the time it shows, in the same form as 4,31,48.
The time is 10,24,45
